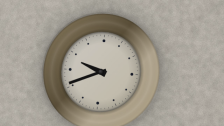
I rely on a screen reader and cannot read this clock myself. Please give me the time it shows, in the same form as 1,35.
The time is 9,41
